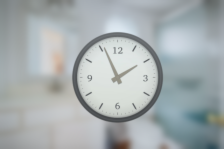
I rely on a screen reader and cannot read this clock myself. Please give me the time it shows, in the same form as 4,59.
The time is 1,56
